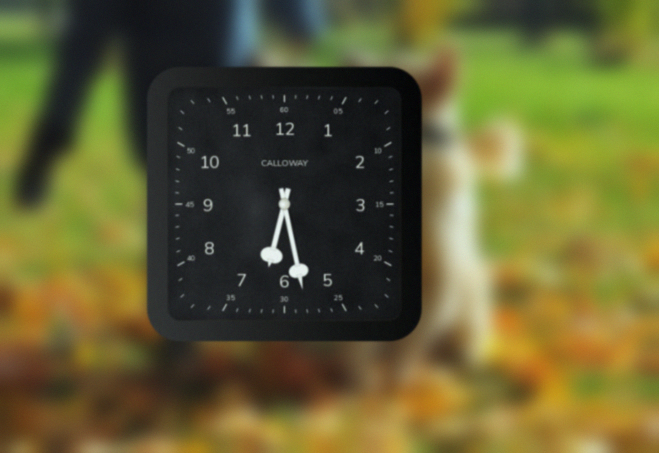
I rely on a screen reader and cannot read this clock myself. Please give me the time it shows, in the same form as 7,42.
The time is 6,28
